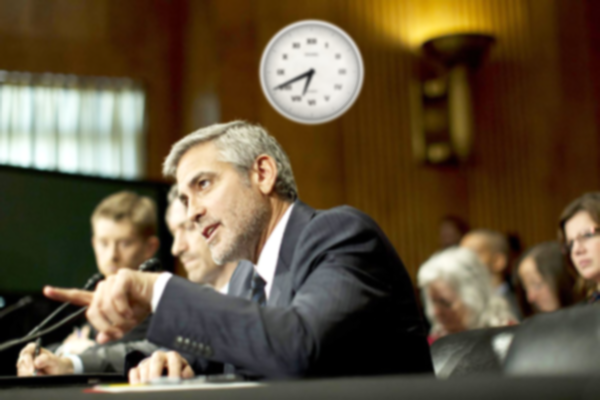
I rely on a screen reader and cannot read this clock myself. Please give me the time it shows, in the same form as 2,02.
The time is 6,41
